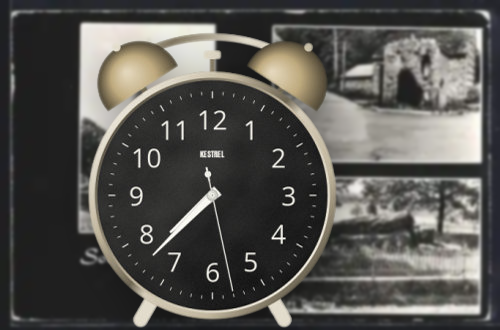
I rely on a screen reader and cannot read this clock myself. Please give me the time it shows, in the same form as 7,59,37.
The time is 7,37,28
